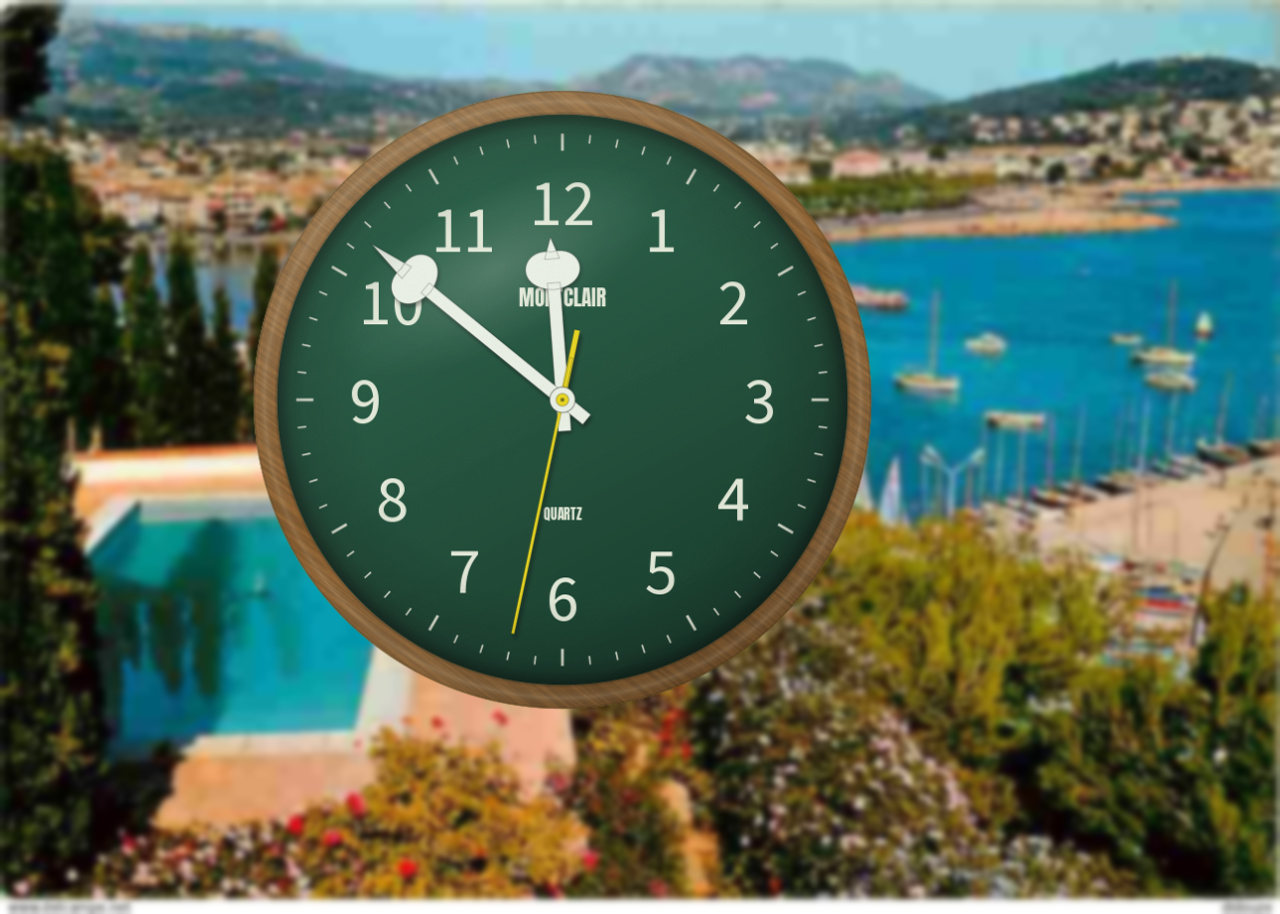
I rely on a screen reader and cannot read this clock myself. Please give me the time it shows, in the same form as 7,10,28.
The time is 11,51,32
